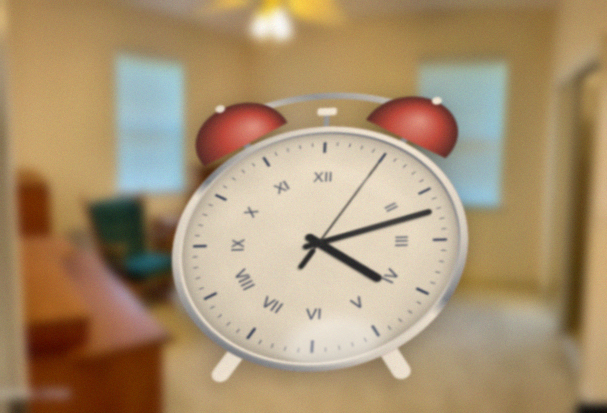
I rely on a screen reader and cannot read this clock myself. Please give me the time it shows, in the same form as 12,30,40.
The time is 4,12,05
